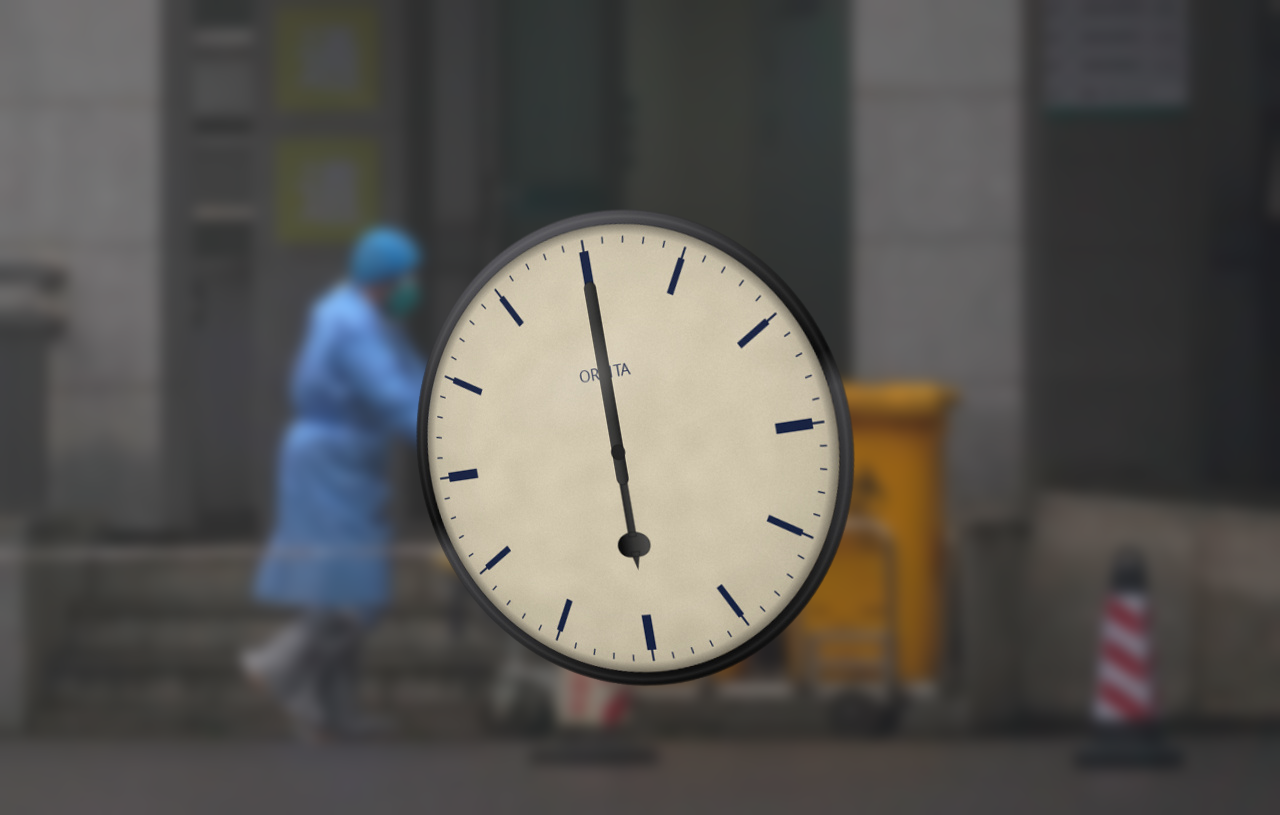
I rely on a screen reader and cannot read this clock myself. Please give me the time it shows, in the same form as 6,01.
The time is 6,00
